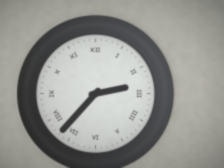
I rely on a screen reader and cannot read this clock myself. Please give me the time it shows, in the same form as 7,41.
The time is 2,37
